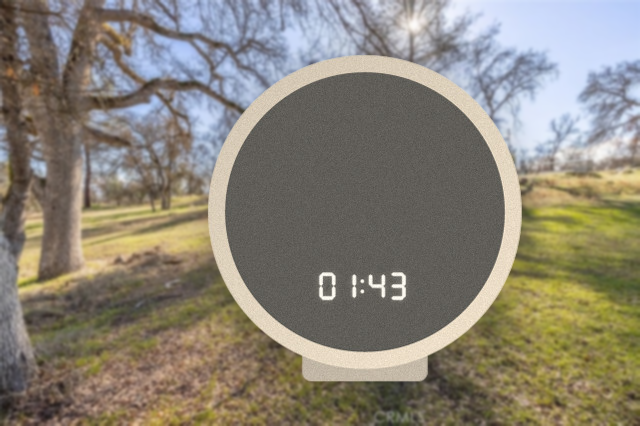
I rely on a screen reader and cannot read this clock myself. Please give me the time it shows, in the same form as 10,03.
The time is 1,43
